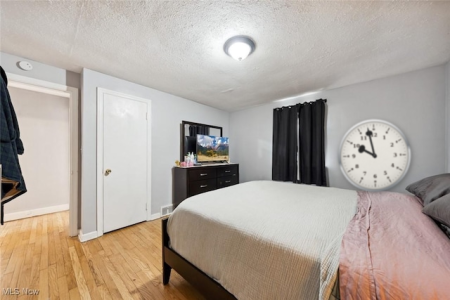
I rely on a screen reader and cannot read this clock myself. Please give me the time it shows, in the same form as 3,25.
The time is 9,58
